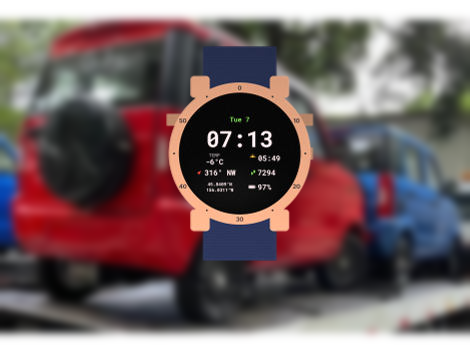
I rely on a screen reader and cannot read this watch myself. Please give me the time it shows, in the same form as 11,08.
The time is 7,13
